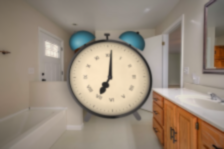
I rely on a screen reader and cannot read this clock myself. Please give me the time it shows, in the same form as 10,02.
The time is 7,01
